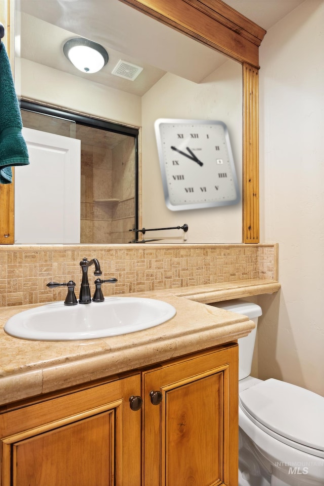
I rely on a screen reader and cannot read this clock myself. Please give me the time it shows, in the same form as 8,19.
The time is 10,50
